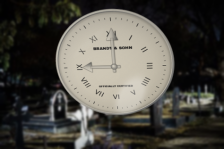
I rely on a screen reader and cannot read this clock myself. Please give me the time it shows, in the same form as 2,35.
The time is 9,00
